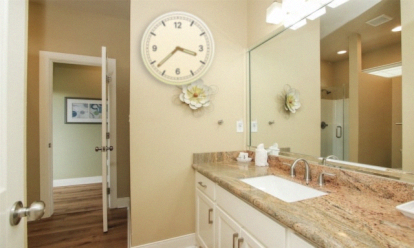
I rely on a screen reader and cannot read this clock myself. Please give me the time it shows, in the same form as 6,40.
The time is 3,38
